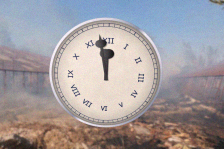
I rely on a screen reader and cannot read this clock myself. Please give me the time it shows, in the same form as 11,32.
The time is 11,58
